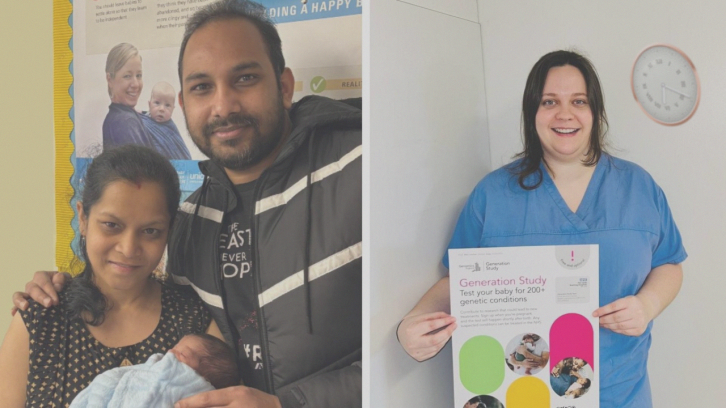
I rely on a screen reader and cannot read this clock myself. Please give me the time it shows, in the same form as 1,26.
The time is 6,19
